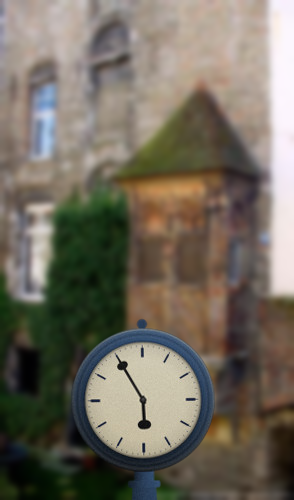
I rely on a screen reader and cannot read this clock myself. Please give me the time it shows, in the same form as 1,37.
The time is 5,55
